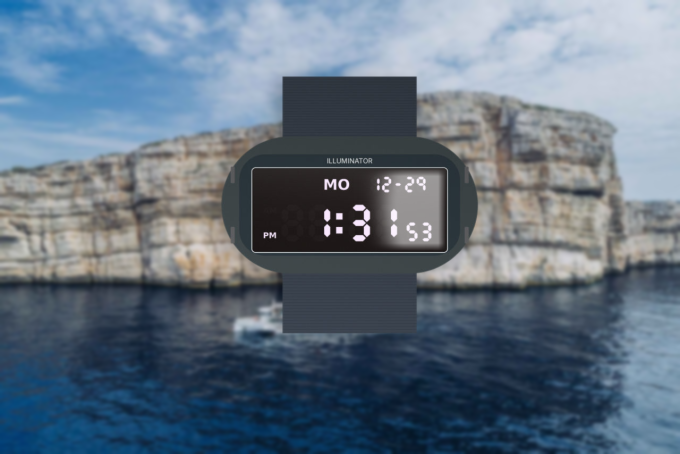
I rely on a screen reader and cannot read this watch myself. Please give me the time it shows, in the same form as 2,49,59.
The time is 1,31,53
